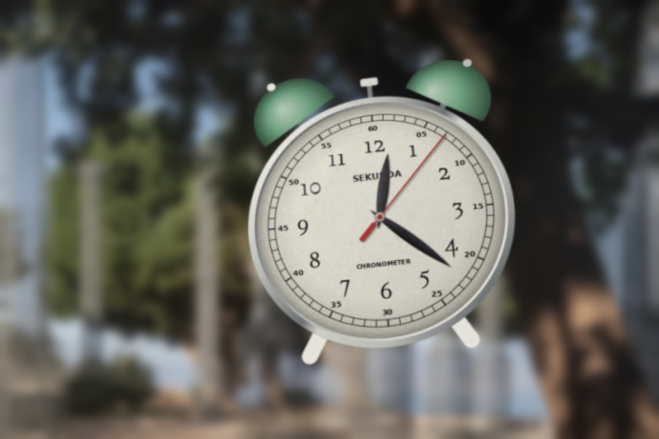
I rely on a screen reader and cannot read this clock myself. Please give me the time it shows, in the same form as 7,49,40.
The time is 12,22,07
